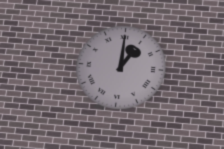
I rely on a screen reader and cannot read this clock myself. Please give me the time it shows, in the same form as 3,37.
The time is 1,00
